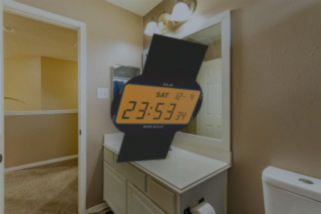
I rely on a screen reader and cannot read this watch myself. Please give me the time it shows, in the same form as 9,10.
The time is 23,53
